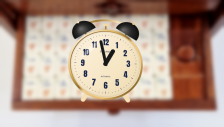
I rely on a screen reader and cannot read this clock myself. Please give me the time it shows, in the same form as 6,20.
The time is 12,58
